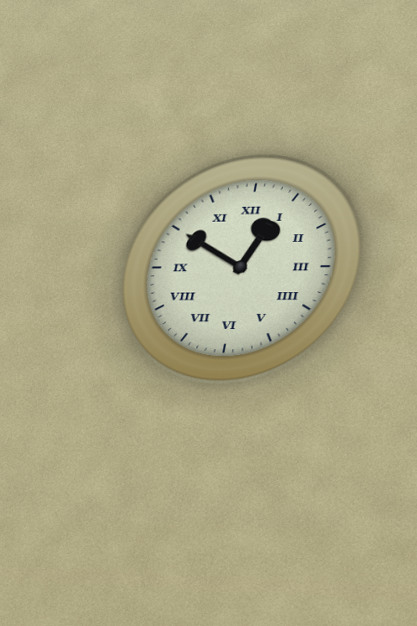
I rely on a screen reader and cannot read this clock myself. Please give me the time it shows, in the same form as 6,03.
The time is 12,50
